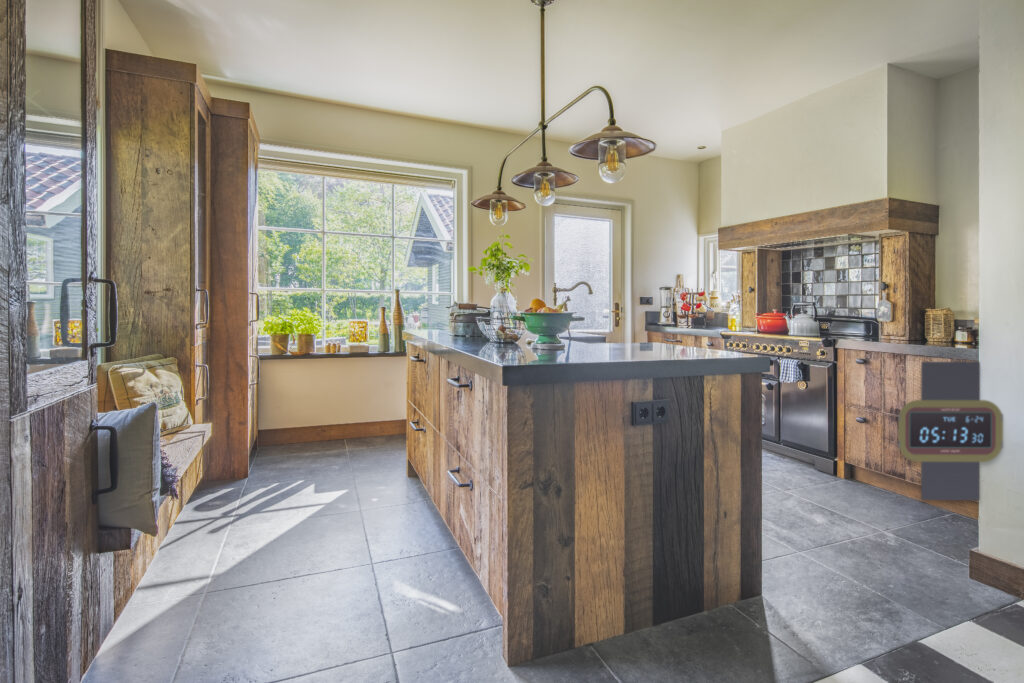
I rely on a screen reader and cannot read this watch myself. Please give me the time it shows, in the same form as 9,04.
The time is 5,13
